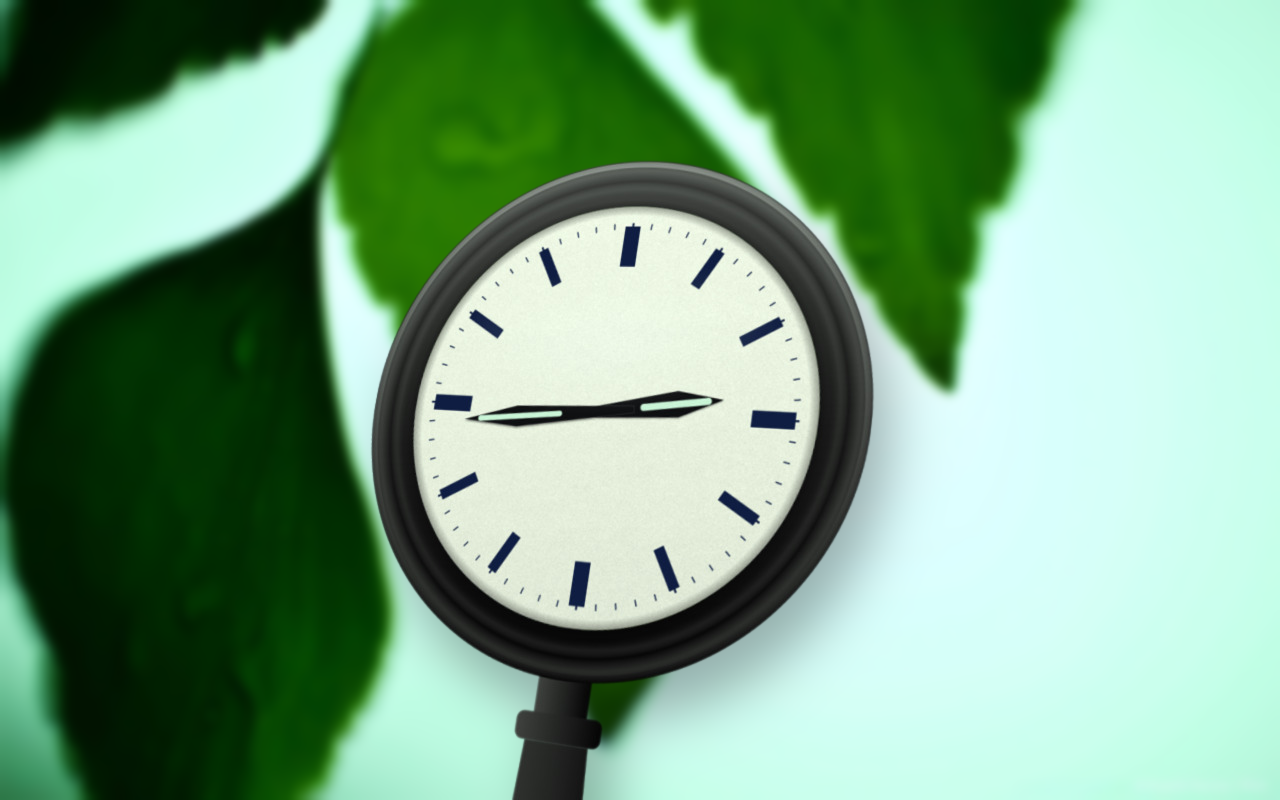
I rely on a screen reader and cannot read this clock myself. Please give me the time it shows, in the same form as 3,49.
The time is 2,44
